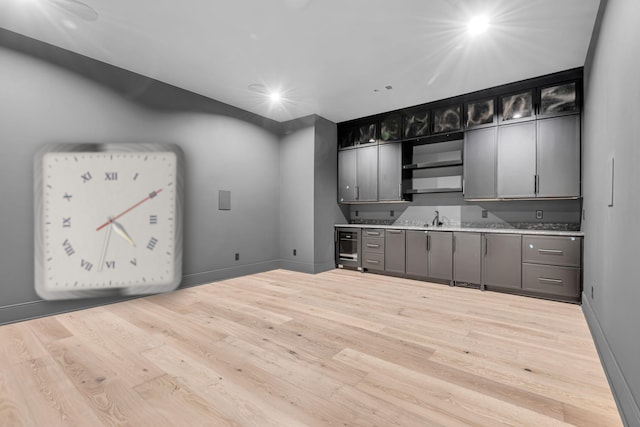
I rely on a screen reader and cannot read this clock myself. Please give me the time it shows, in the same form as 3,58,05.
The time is 4,32,10
